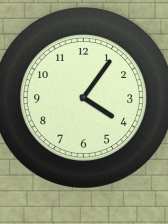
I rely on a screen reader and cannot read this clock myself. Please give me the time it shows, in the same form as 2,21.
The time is 4,06
